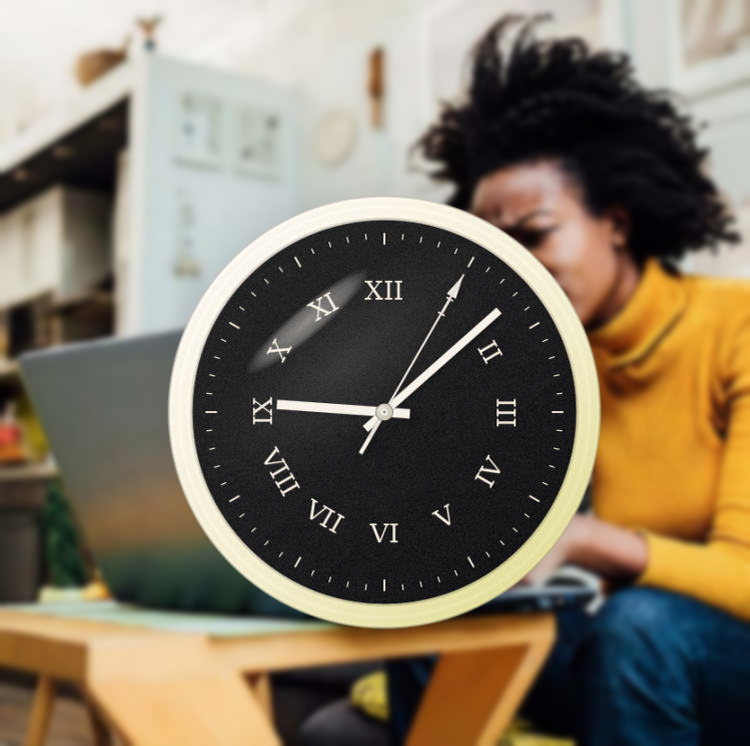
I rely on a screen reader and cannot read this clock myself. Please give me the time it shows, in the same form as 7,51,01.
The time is 9,08,05
